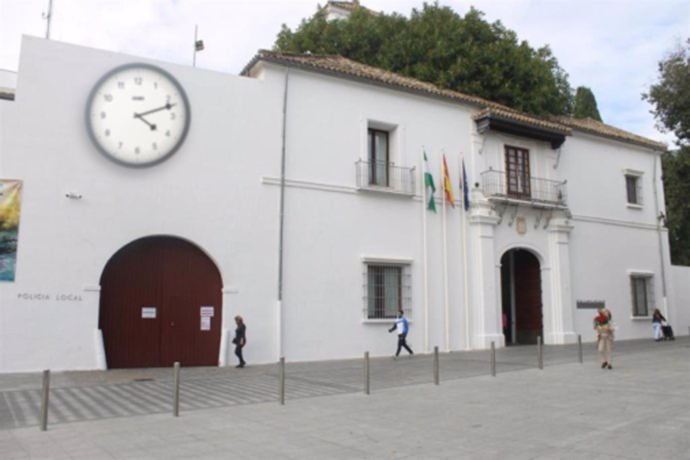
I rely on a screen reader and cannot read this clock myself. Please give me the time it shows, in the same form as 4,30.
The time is 4,12
